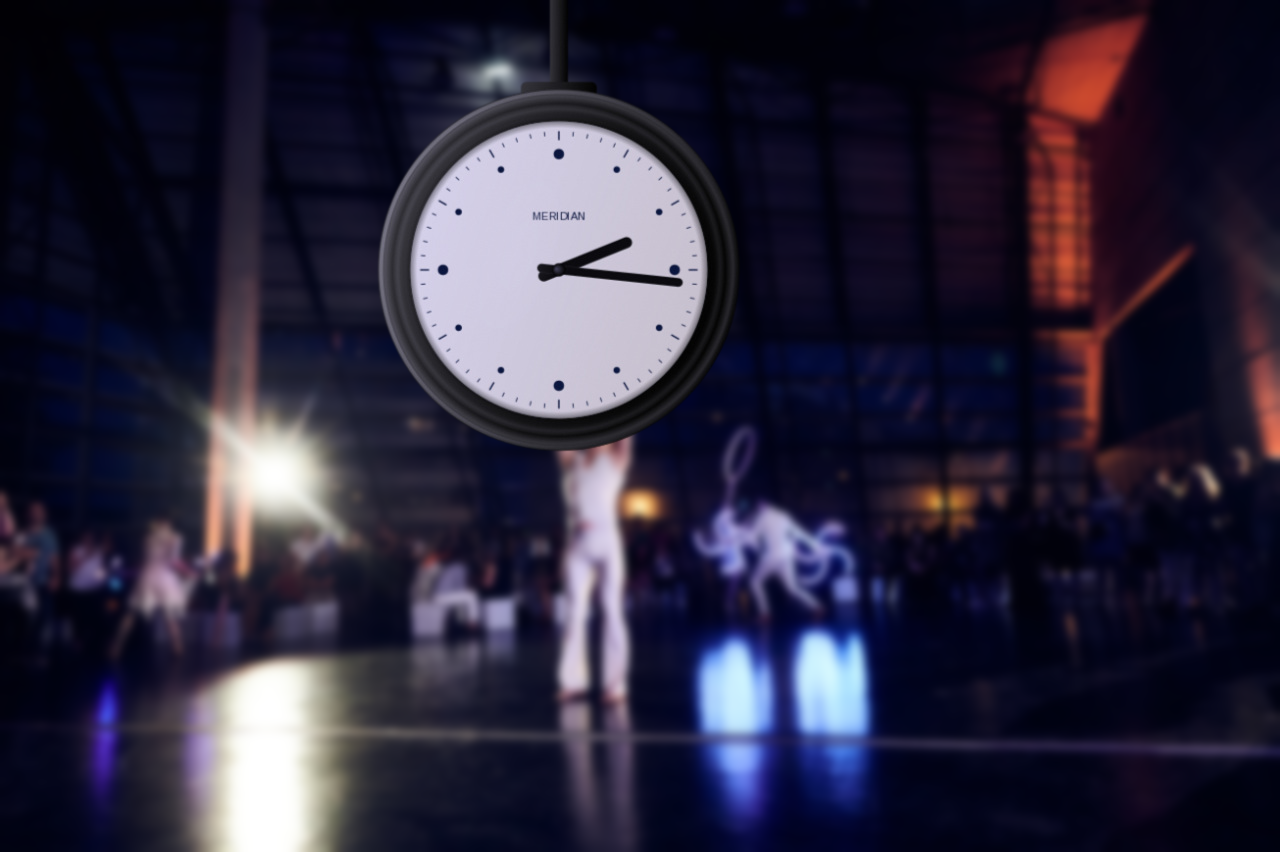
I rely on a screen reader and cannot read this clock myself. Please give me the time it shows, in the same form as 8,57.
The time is 2,16
